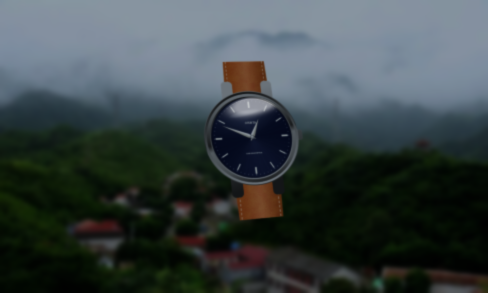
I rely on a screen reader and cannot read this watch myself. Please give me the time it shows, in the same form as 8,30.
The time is 12,49
